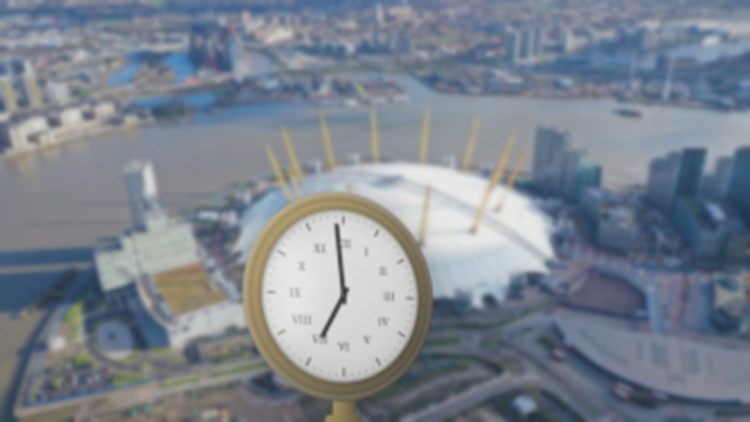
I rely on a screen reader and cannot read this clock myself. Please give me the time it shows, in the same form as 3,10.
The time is 6,59
